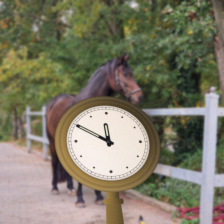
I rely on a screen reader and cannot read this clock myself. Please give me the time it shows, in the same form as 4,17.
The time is 11,50
